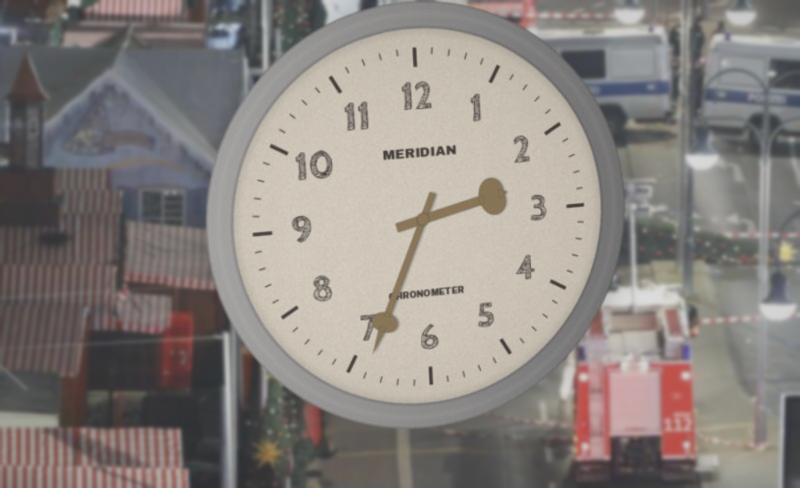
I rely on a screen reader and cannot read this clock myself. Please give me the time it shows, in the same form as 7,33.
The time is 2,34
